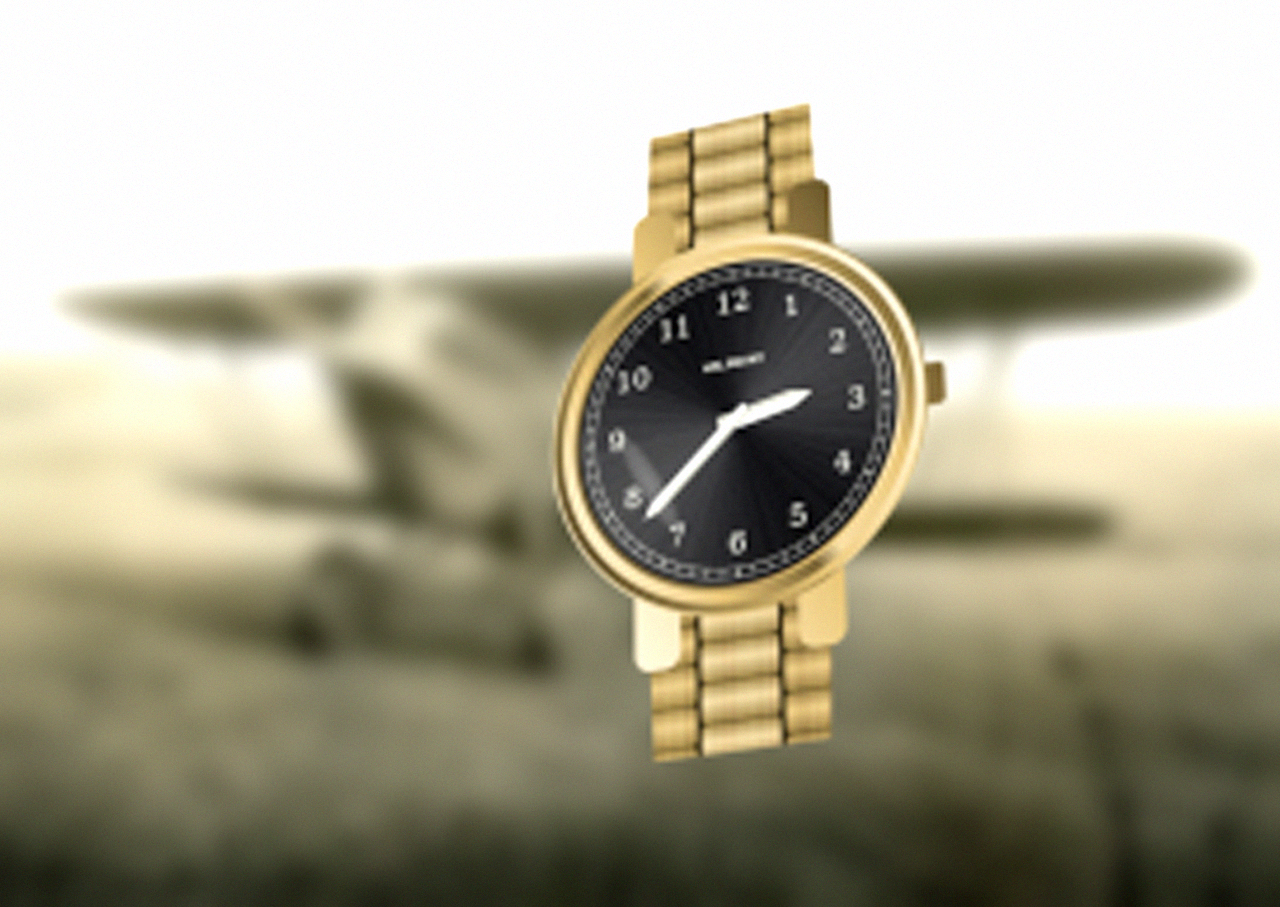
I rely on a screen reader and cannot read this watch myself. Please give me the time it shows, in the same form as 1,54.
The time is 2,38
